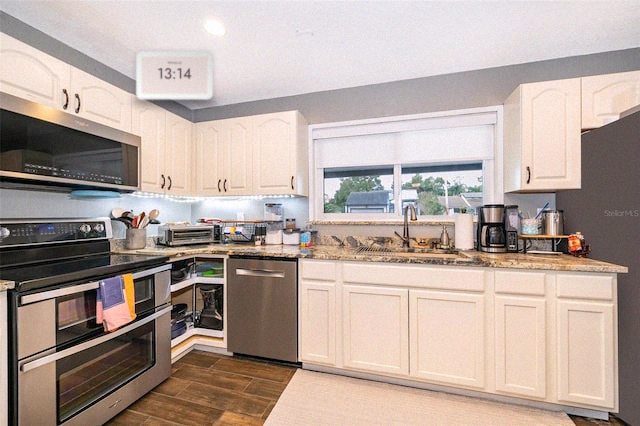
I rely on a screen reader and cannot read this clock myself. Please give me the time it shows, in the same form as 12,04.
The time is 13,14
